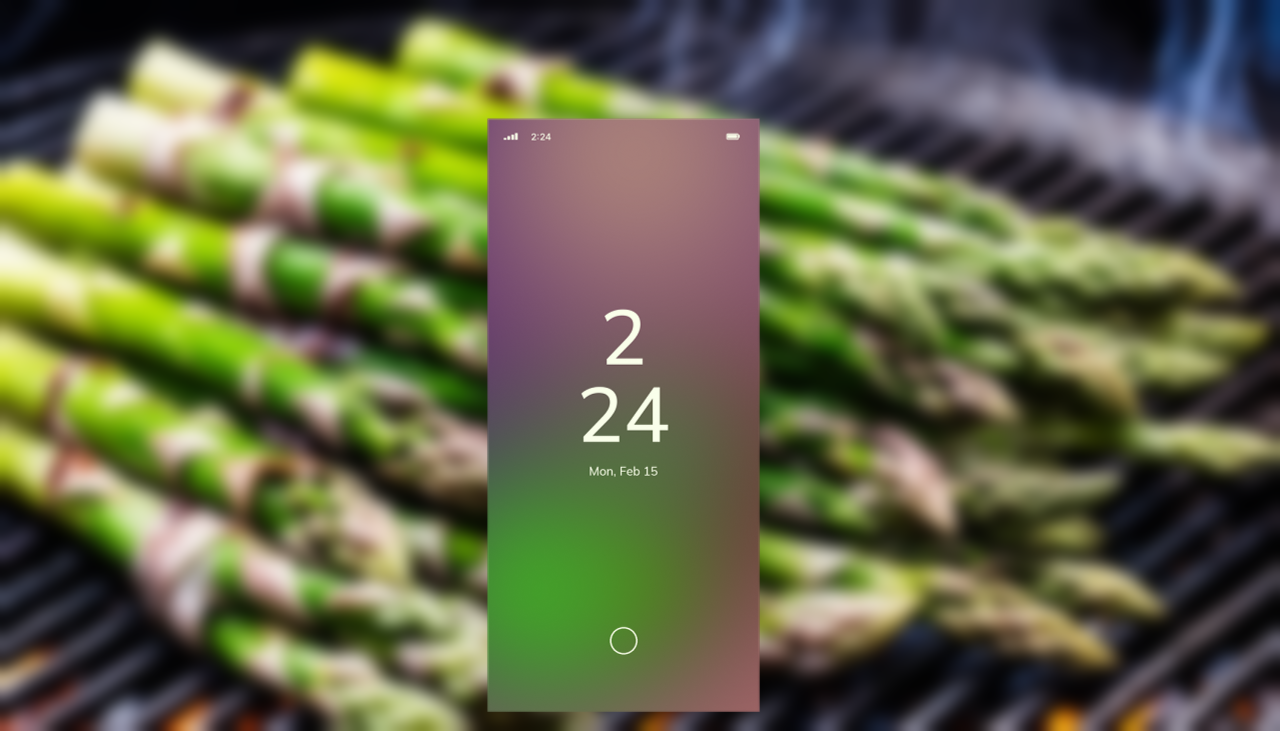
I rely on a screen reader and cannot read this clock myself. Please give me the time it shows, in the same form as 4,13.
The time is 2,24
